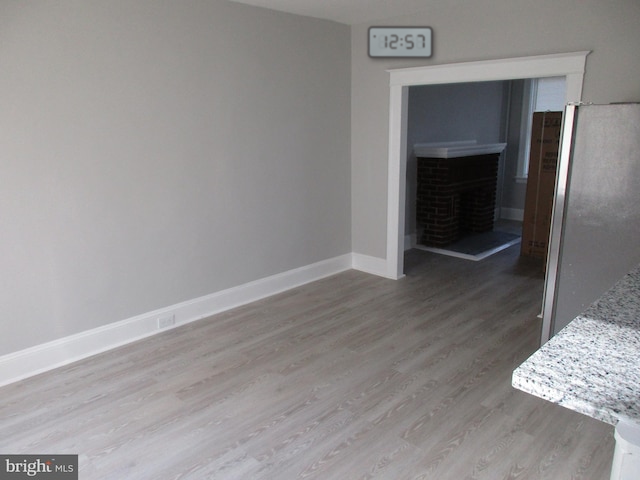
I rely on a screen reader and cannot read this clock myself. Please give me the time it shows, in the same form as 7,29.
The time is 12,57
